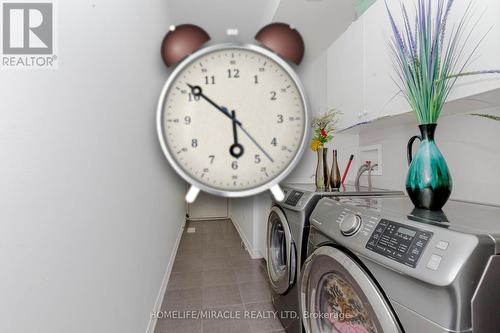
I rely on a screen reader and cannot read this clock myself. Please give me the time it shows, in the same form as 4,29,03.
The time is 5,51,23
